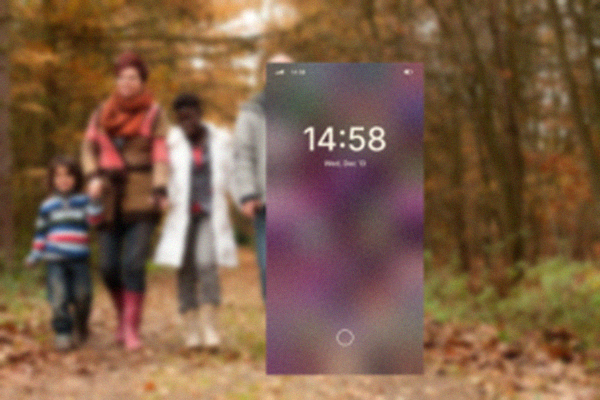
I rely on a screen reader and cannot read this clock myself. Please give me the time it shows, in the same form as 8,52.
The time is 14,58
